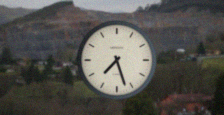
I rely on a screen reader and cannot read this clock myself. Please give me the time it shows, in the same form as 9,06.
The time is 7,27
